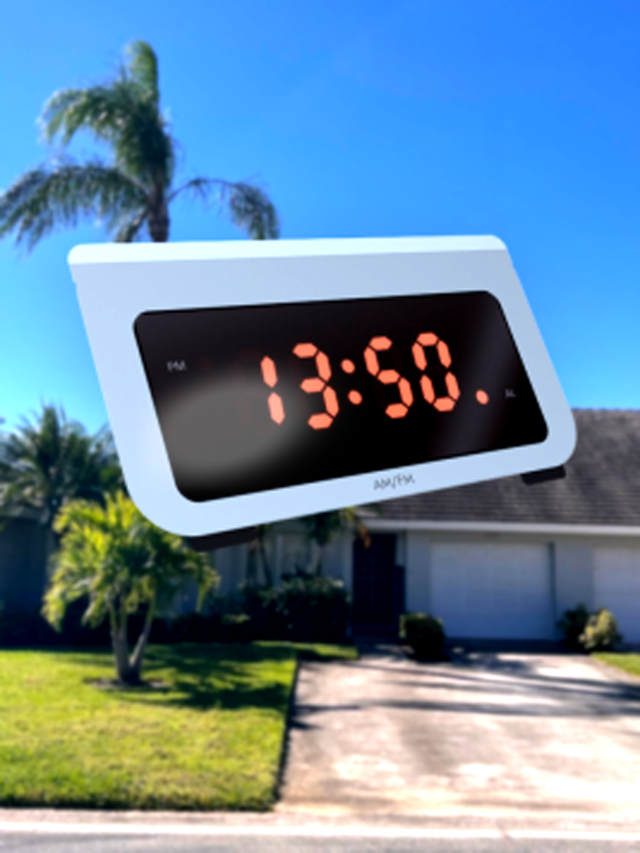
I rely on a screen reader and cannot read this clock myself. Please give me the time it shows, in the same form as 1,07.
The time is 13,50
